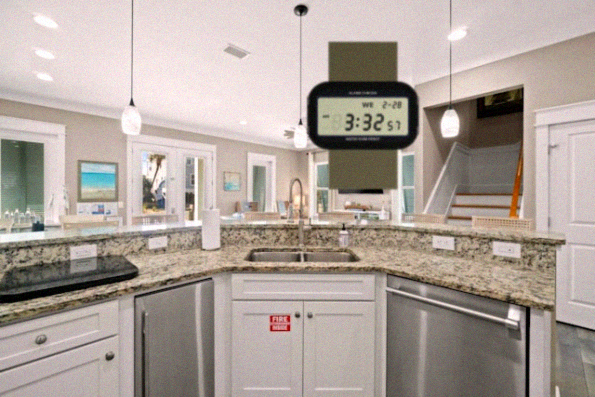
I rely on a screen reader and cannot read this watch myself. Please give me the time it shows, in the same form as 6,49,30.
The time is 3,32,57
